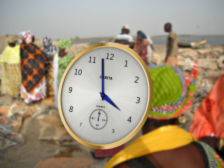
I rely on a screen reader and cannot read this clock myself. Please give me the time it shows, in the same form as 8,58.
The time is 3,58
